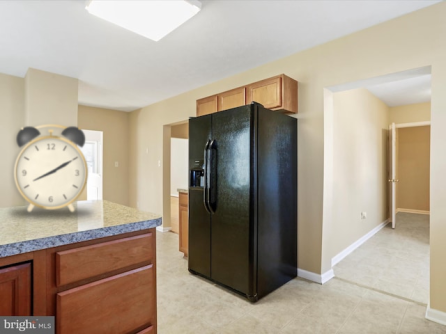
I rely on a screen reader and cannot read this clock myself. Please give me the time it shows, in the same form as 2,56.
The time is 8,10
